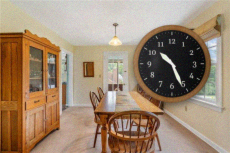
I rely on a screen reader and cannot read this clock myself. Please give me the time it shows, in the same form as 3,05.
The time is 10,26
